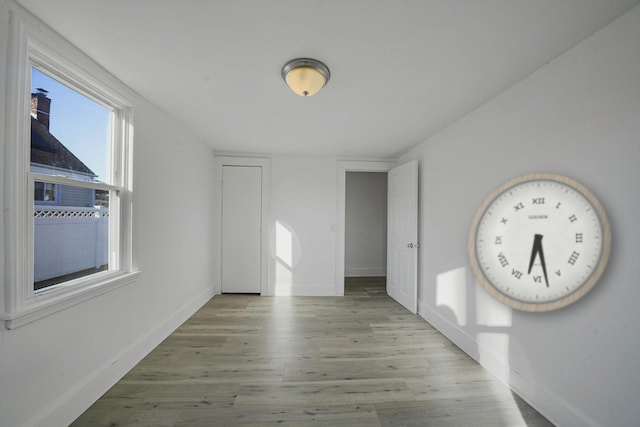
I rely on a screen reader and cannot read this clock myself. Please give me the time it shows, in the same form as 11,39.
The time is 6,28
